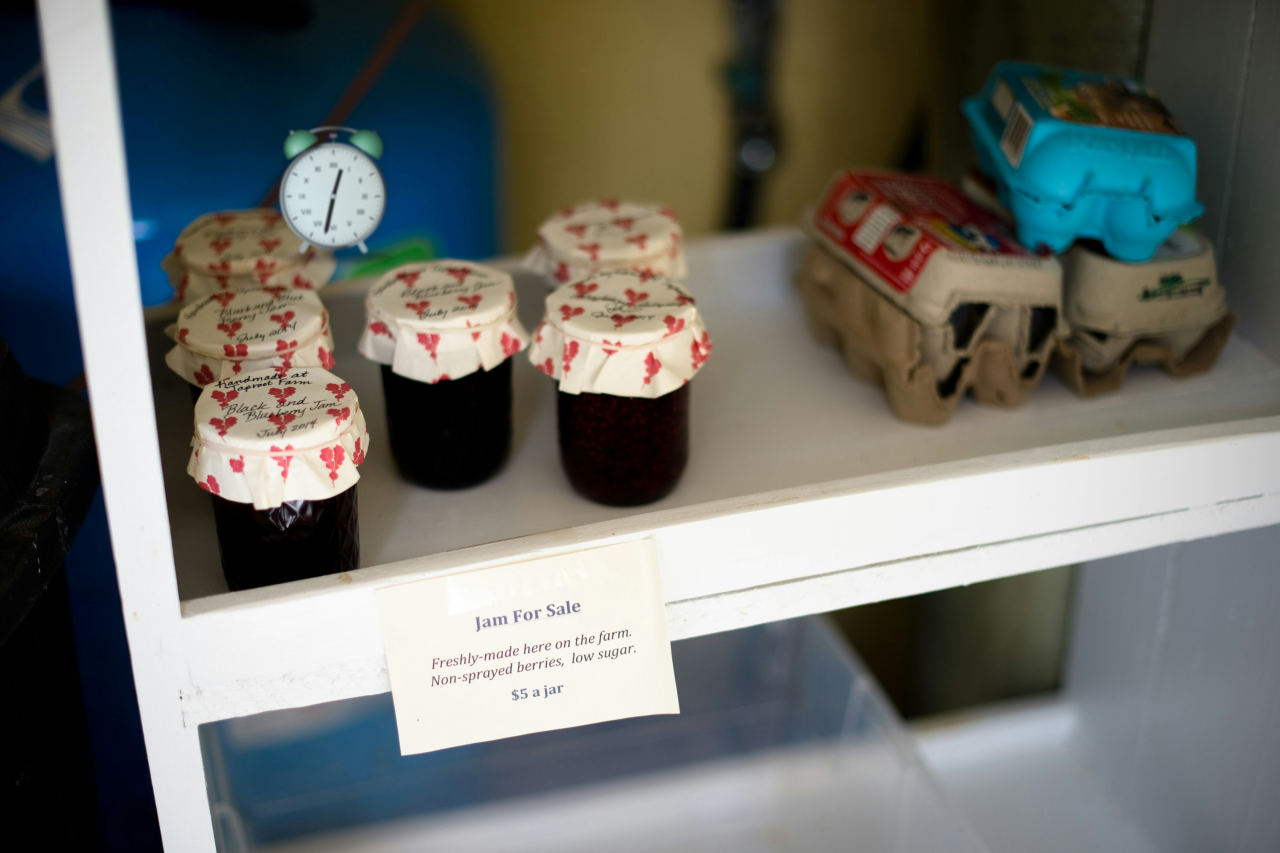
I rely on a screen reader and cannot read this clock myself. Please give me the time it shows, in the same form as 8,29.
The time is 12,32
